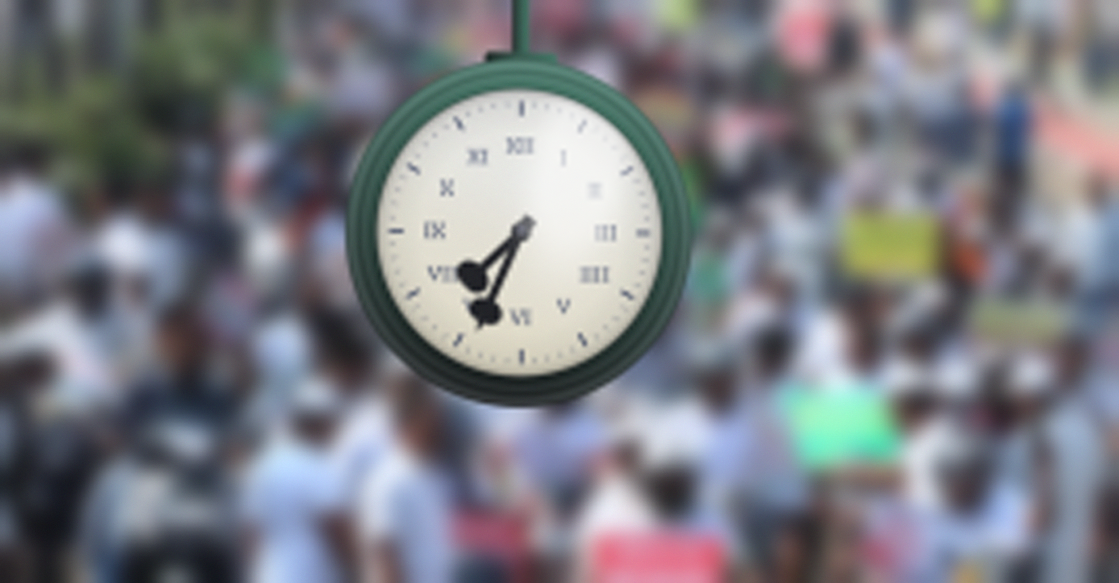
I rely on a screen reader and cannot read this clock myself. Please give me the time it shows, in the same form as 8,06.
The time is 7,34
